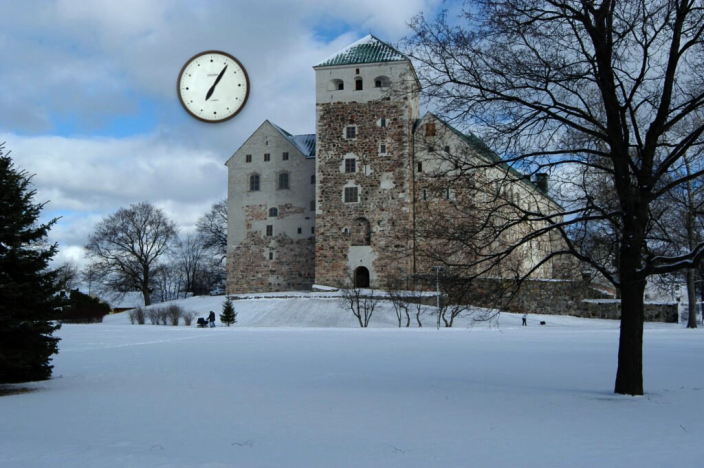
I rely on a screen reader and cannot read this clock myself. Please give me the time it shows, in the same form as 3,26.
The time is 7,06
